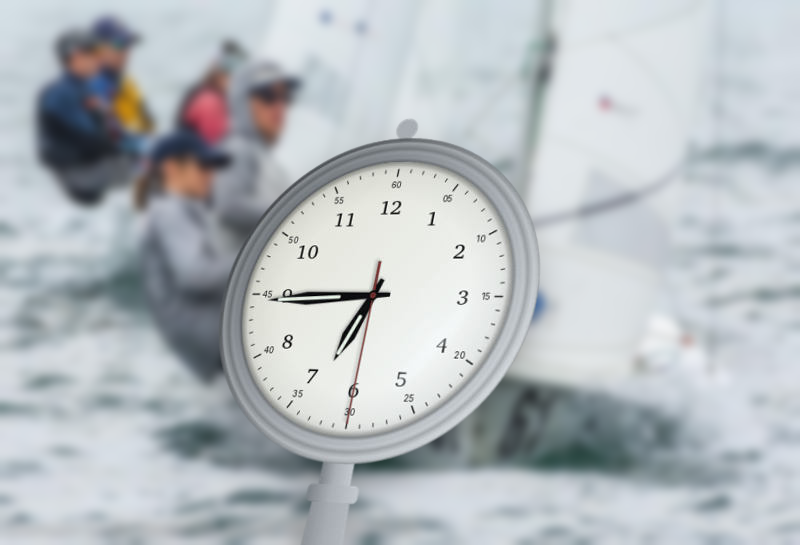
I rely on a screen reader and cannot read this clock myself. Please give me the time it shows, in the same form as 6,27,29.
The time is 6,44,30
